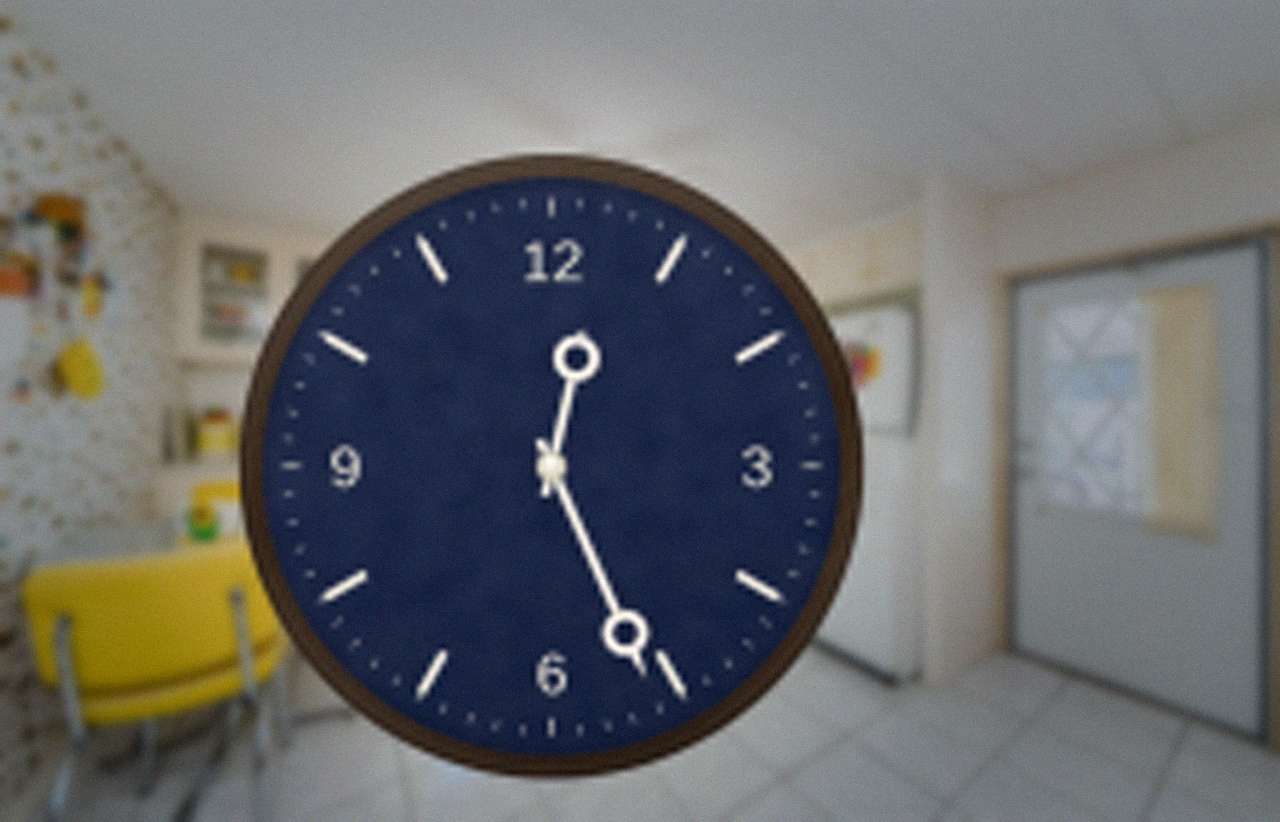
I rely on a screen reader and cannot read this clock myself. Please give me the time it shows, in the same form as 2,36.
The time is 12,26
